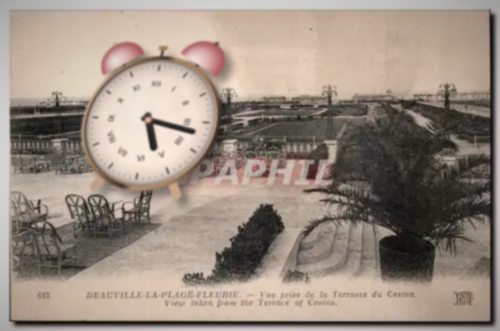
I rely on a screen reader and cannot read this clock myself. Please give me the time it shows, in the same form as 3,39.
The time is 5,17
